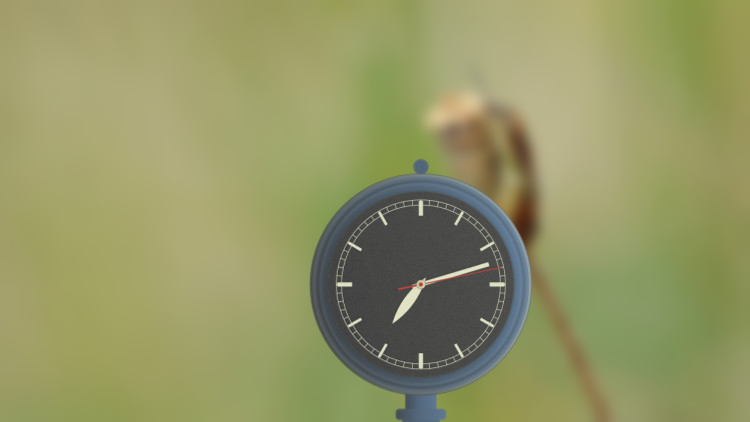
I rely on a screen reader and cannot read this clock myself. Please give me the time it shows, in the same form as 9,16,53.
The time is 7,12,13
